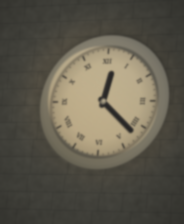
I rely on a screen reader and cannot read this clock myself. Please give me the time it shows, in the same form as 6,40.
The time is 12,22
